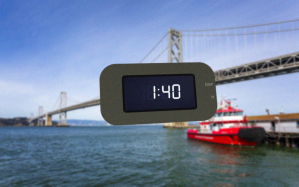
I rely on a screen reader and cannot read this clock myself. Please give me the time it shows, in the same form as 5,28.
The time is 1,40
